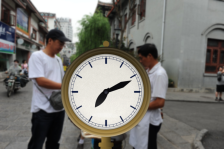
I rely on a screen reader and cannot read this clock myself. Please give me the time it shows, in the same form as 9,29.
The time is 7,11
